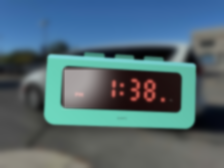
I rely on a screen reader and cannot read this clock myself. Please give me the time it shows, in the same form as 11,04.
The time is 1,38
